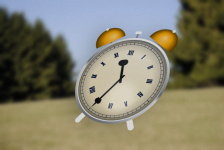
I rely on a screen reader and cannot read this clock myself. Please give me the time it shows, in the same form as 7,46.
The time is 11,35
